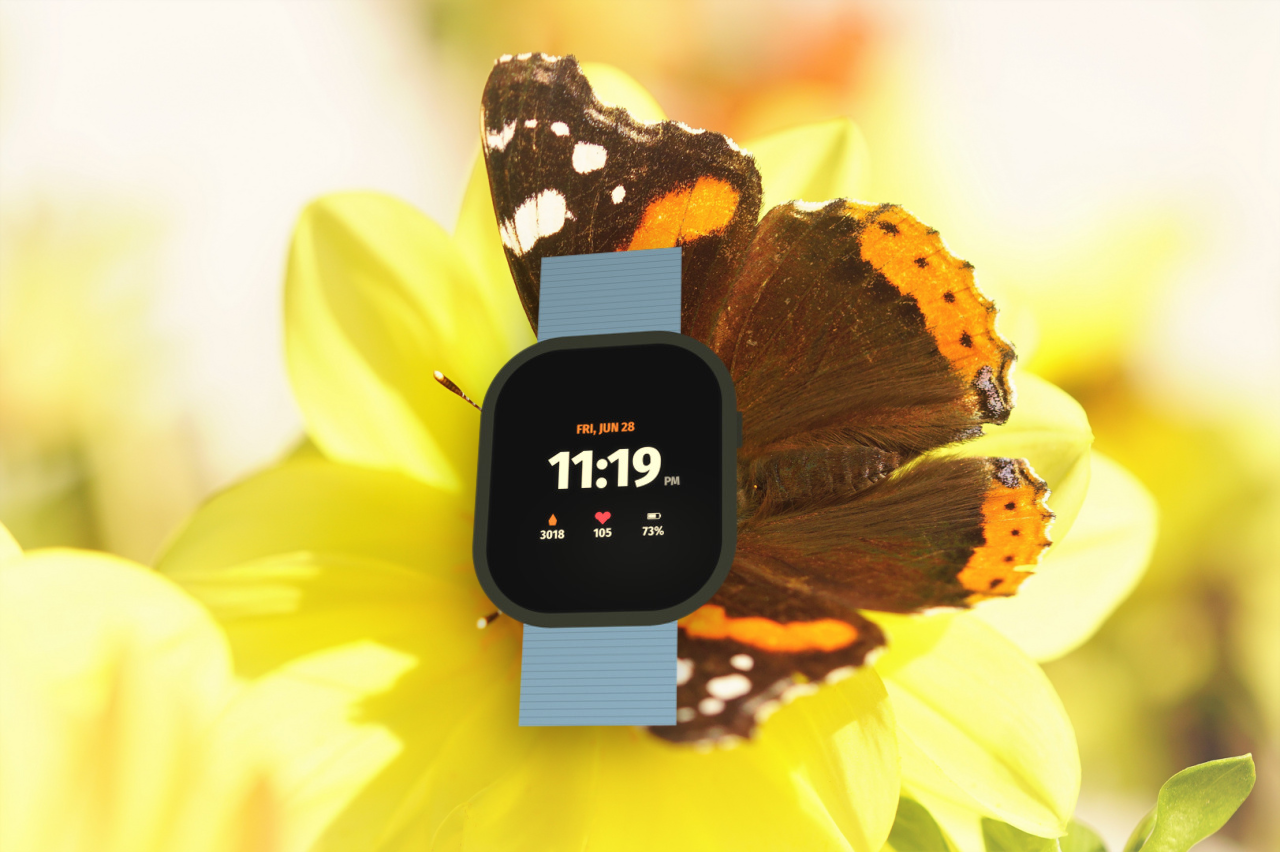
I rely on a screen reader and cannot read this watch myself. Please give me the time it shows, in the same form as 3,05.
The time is 11,19
